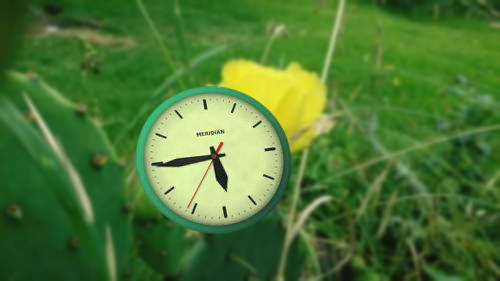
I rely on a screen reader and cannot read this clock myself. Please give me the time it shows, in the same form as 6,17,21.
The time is 5,44,36
